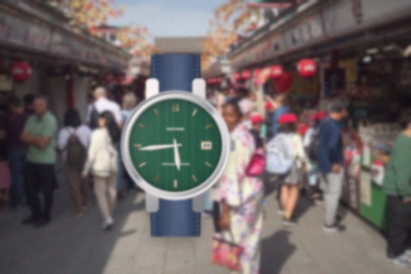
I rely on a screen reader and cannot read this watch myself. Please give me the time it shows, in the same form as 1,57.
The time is 5,44
